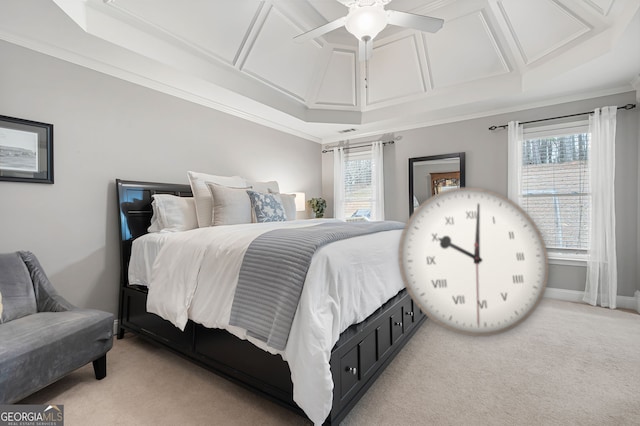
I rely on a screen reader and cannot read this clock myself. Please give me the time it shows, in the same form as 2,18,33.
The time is 10,01,31
